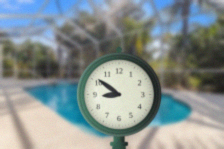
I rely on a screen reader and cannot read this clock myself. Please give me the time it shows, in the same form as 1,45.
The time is 8,51
